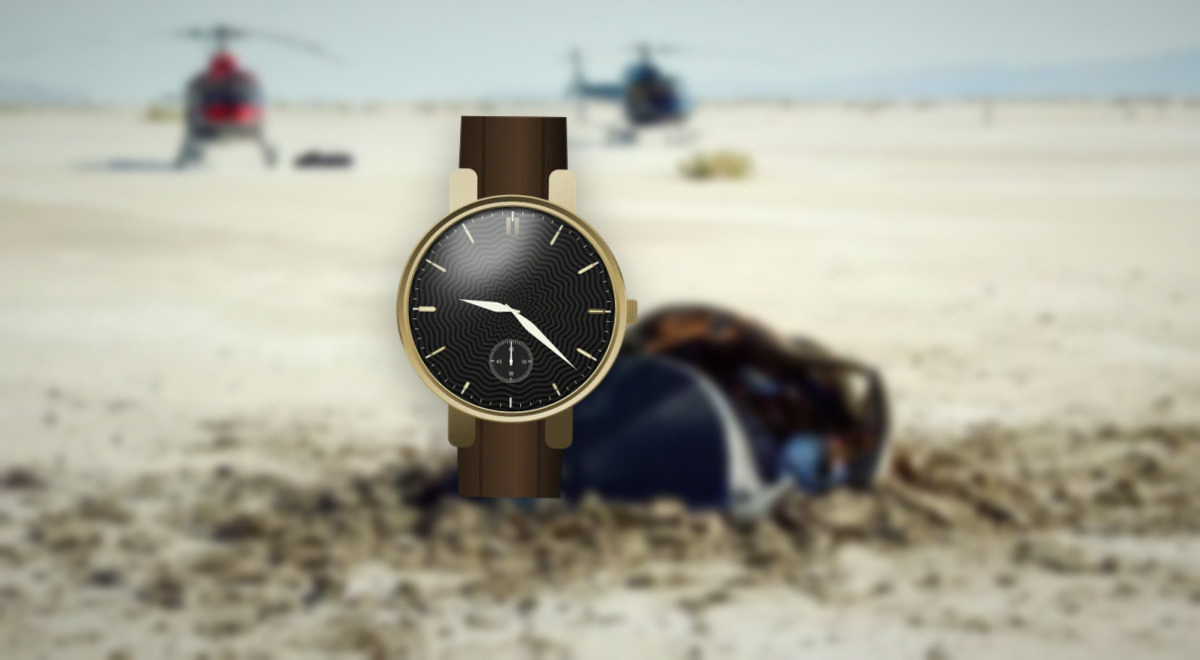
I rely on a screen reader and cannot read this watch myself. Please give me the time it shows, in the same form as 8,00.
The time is 9,22
